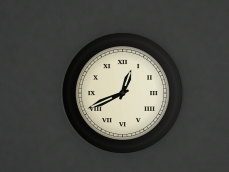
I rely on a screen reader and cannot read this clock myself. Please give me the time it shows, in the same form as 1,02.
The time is 12,41
